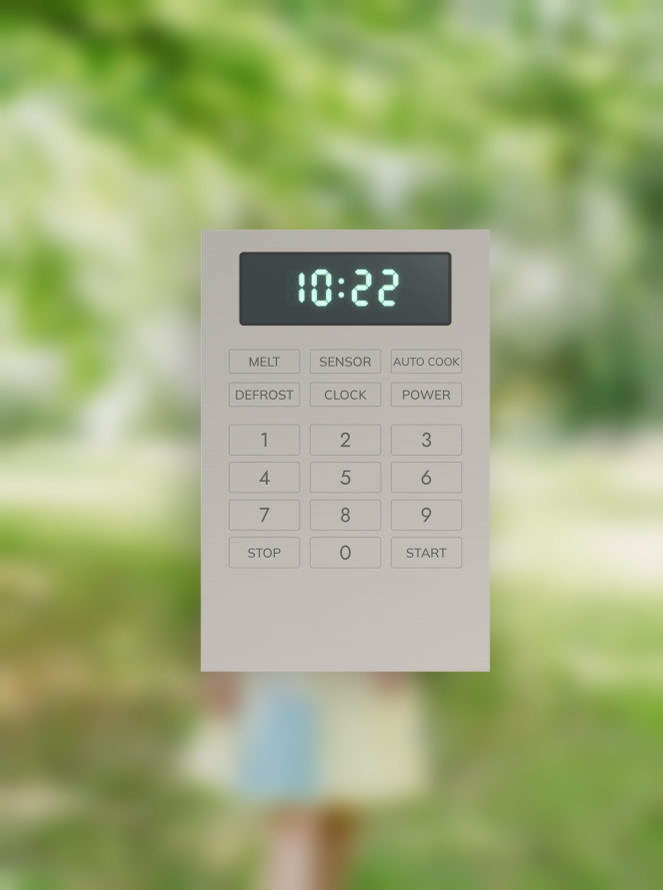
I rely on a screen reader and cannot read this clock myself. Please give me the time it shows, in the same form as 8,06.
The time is 10,22
